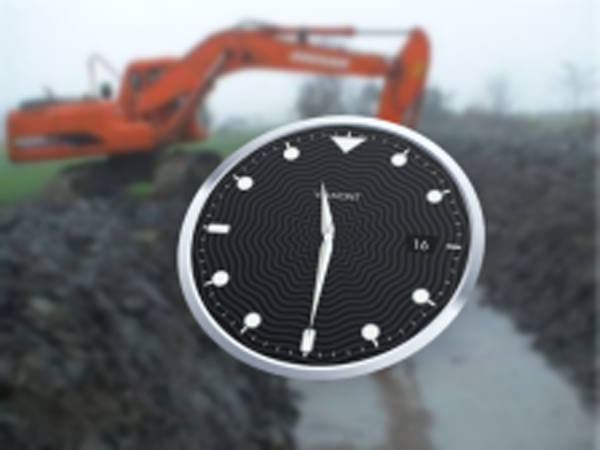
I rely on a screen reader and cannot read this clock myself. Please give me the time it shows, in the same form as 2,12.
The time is 11,30
